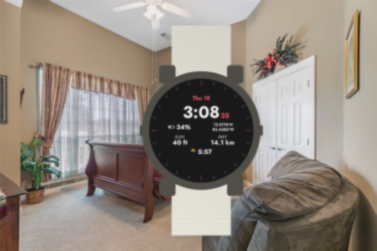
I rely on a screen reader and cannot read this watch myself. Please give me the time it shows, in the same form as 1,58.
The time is 3,08
